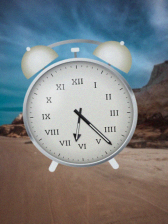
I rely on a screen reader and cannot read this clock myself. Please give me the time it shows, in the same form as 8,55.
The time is 6,23
